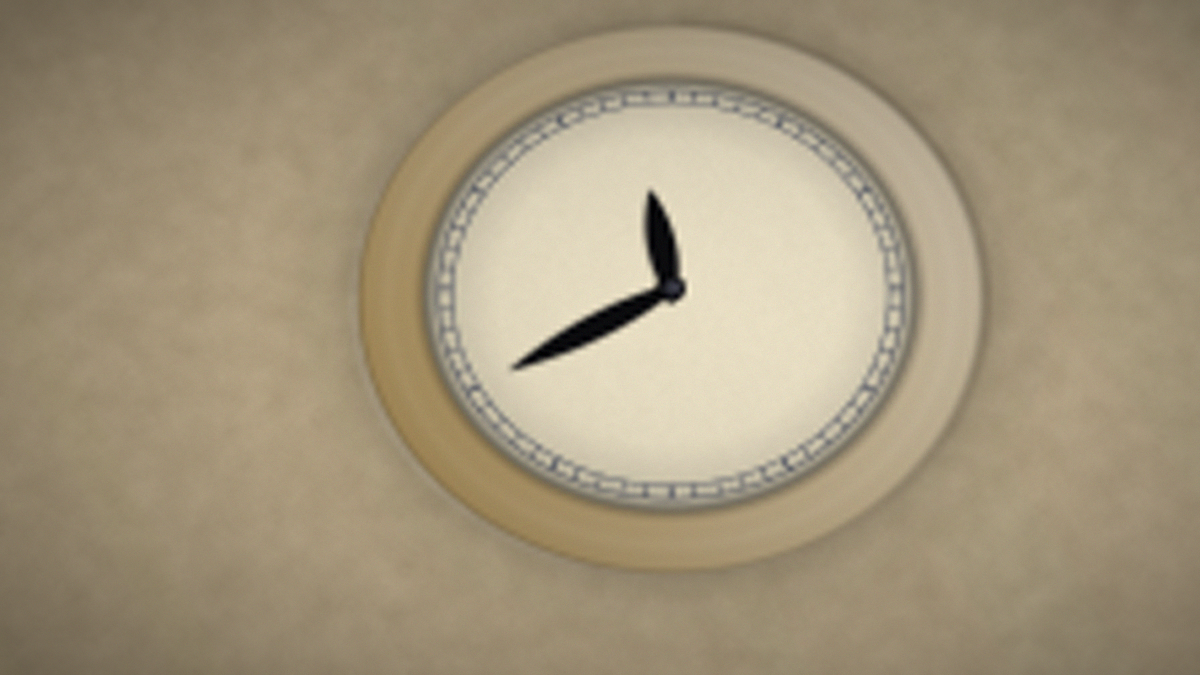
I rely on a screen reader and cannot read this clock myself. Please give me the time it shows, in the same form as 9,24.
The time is 11,40
